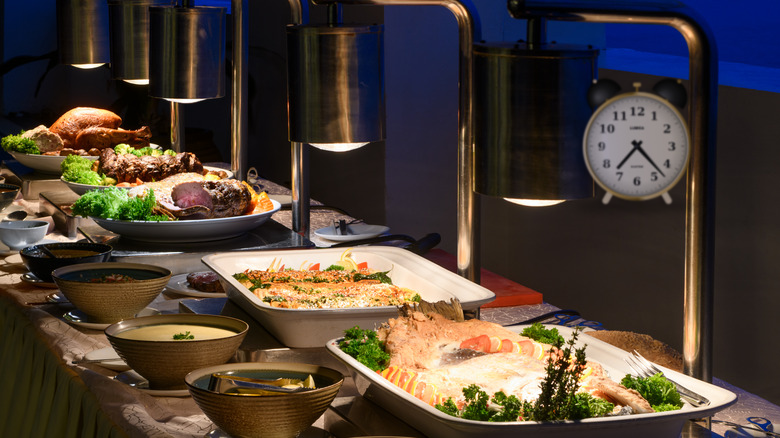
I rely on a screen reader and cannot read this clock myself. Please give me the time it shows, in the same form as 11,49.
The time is 7,23
